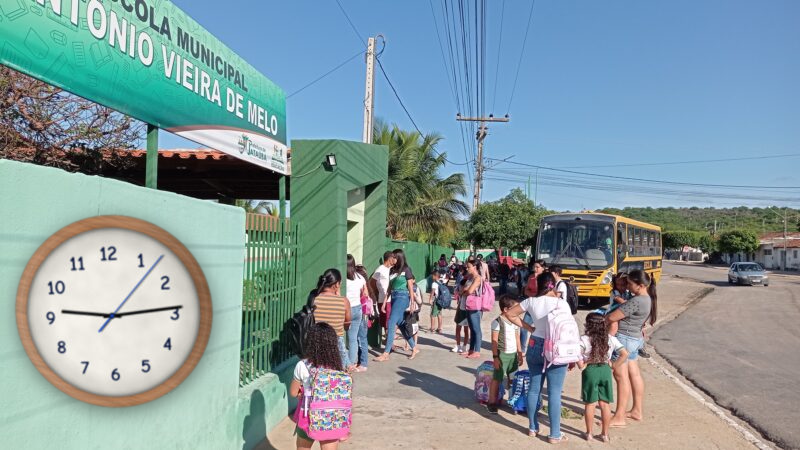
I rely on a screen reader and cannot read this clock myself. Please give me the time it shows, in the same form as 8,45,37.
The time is 9,14,07
